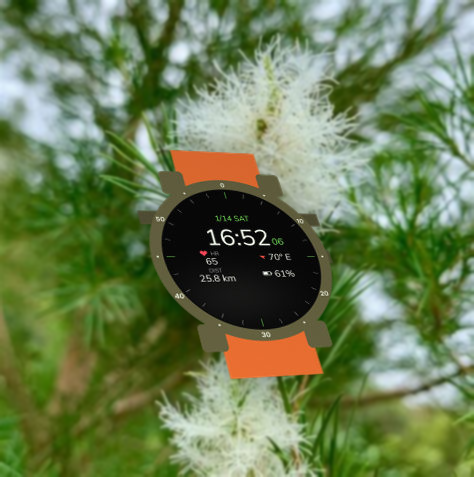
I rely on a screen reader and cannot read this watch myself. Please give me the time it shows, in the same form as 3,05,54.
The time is 16,52,06
